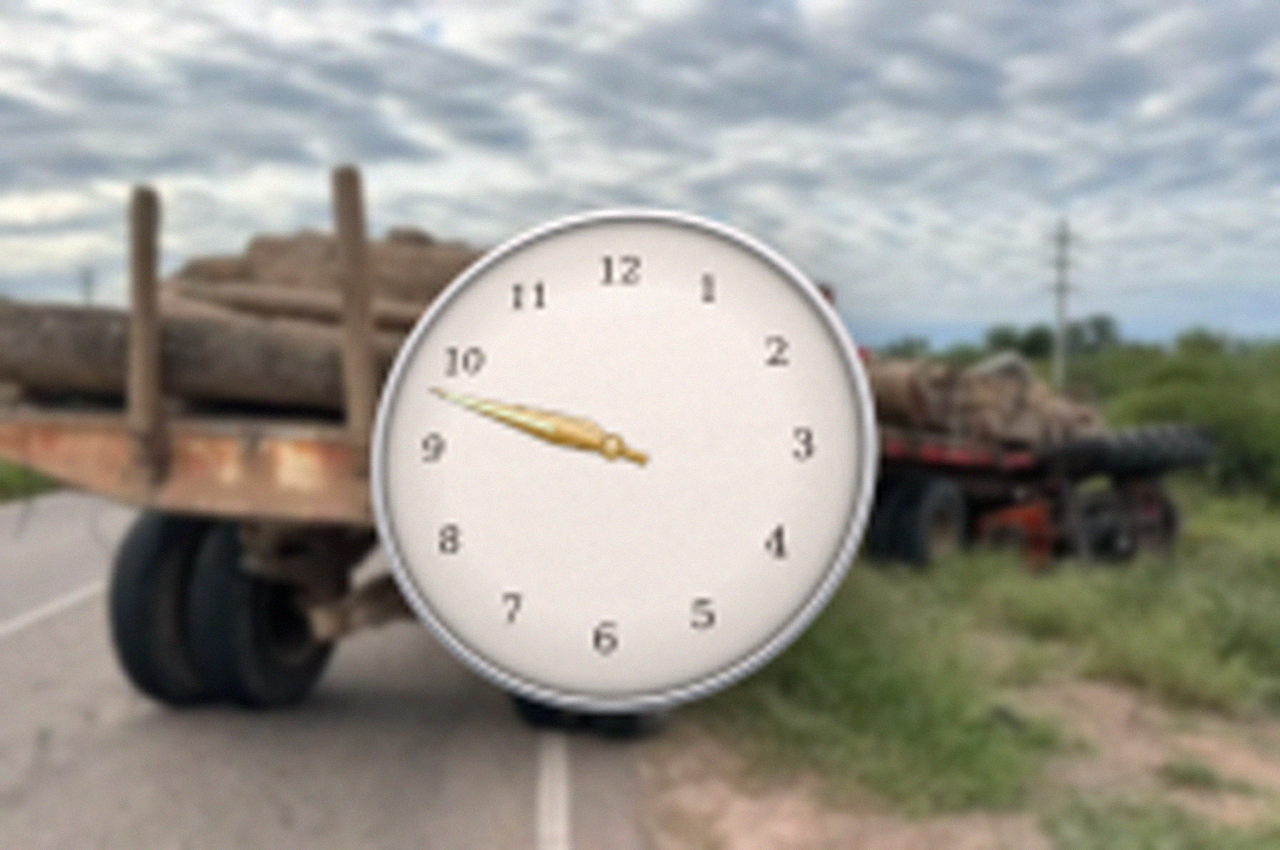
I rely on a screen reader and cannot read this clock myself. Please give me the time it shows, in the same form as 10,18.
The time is 9,48
